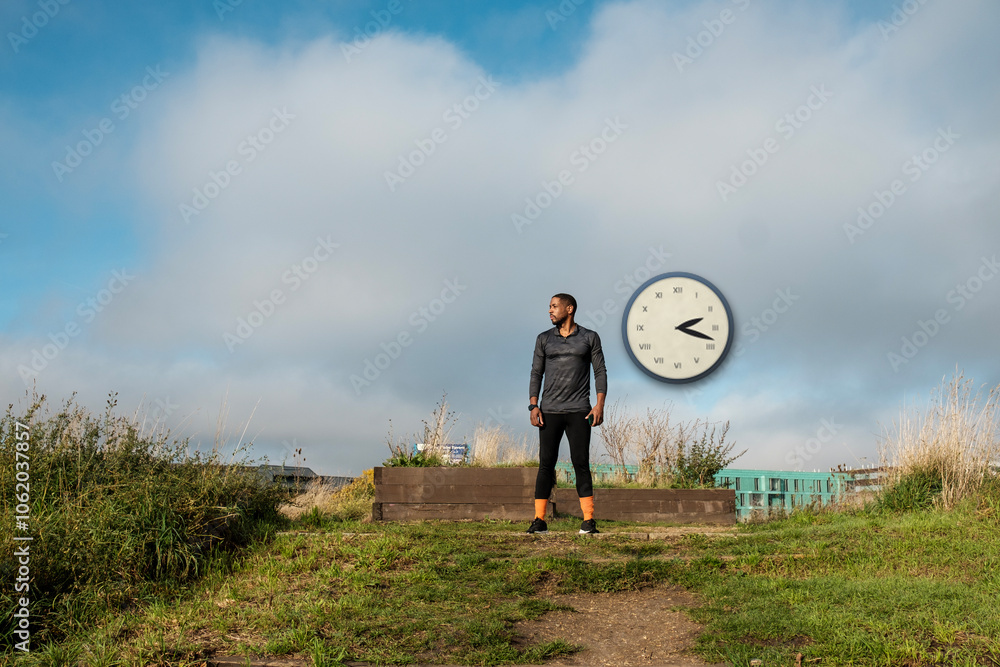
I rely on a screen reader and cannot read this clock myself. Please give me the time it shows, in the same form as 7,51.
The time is 2,18
